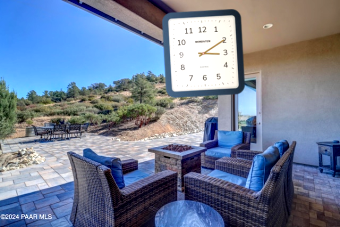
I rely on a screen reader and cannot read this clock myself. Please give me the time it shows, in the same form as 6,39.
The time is 3,10
